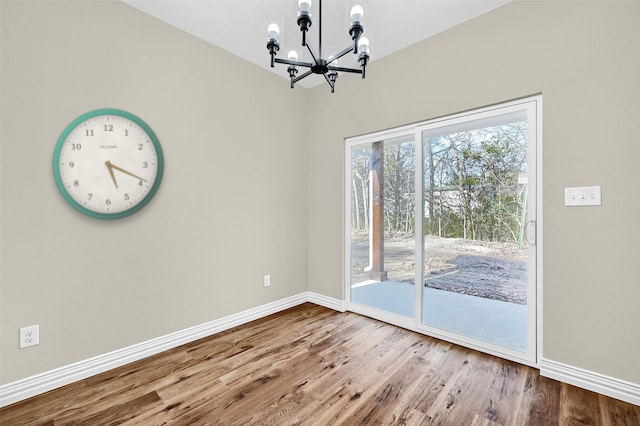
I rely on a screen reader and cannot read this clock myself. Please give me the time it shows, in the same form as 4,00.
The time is 5,19
